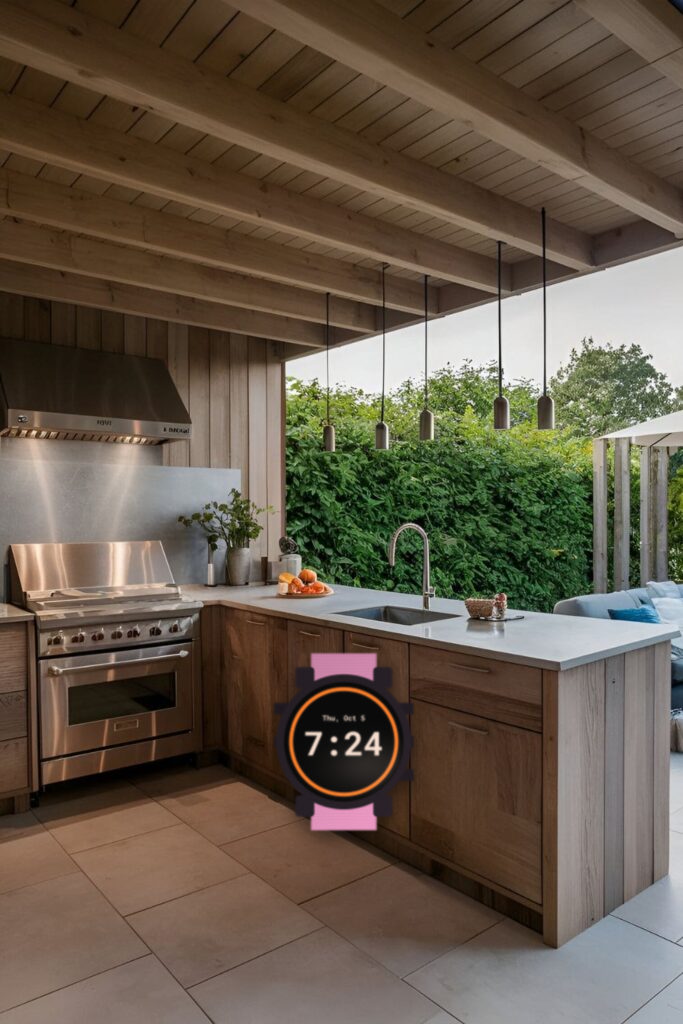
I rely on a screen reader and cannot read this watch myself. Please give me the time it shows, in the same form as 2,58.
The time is 7,24
